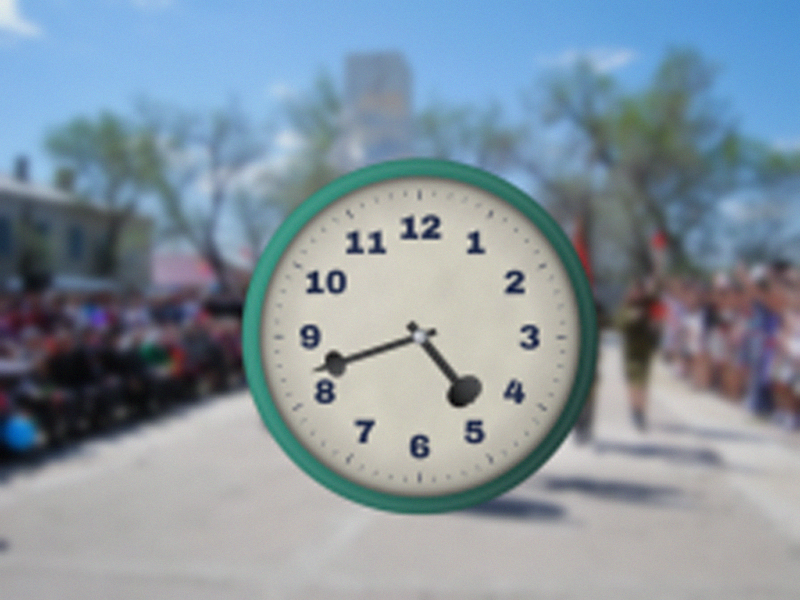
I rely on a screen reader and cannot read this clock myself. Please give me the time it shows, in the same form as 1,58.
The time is 4,42
